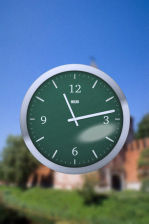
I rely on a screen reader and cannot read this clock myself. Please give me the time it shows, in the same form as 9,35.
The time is 11,13
